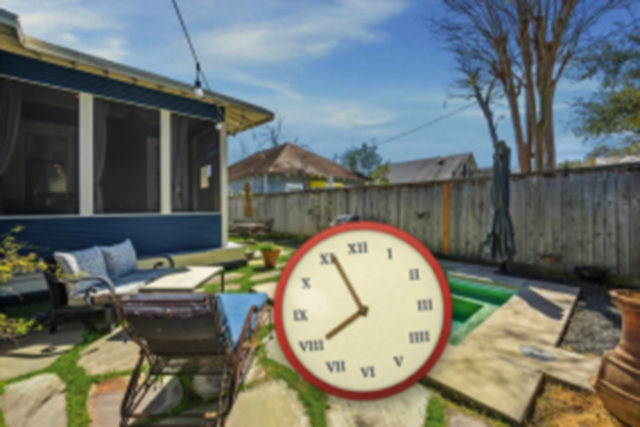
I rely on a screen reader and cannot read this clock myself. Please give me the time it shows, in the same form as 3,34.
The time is 7,56
